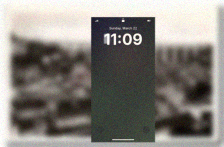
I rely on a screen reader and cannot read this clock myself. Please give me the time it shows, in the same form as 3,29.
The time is 11,09
